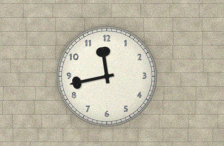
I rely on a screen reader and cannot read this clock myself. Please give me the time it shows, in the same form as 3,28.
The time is 11,43
